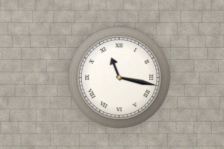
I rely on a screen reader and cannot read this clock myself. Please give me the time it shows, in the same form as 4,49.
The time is 11,17
